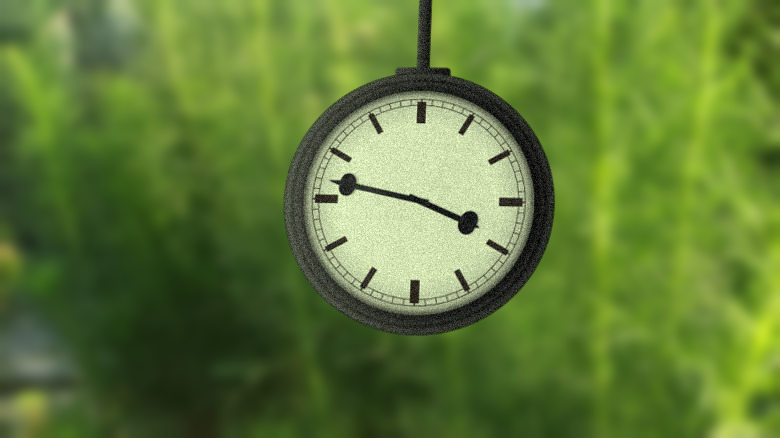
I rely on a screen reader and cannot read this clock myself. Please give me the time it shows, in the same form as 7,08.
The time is 3,47
